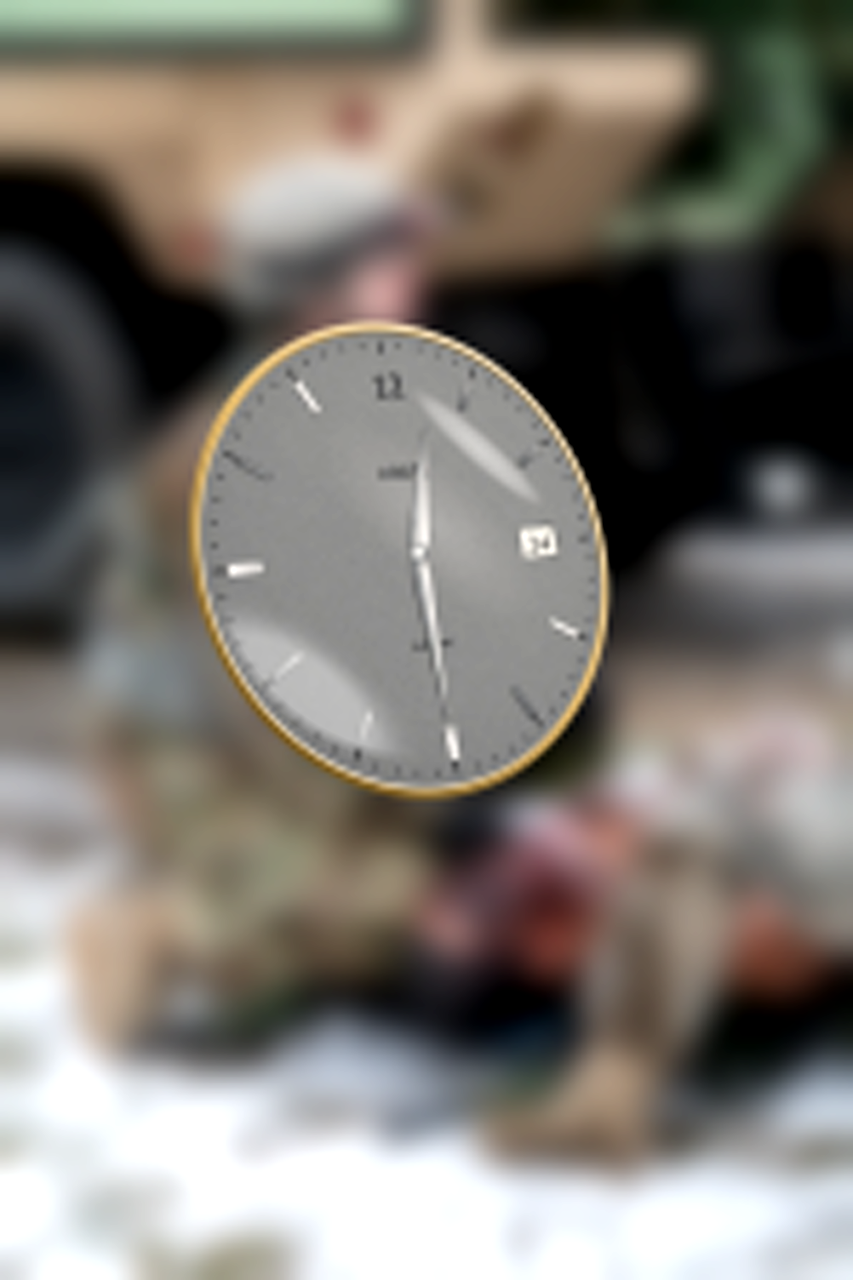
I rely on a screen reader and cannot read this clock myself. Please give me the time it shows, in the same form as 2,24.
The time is 12,30
